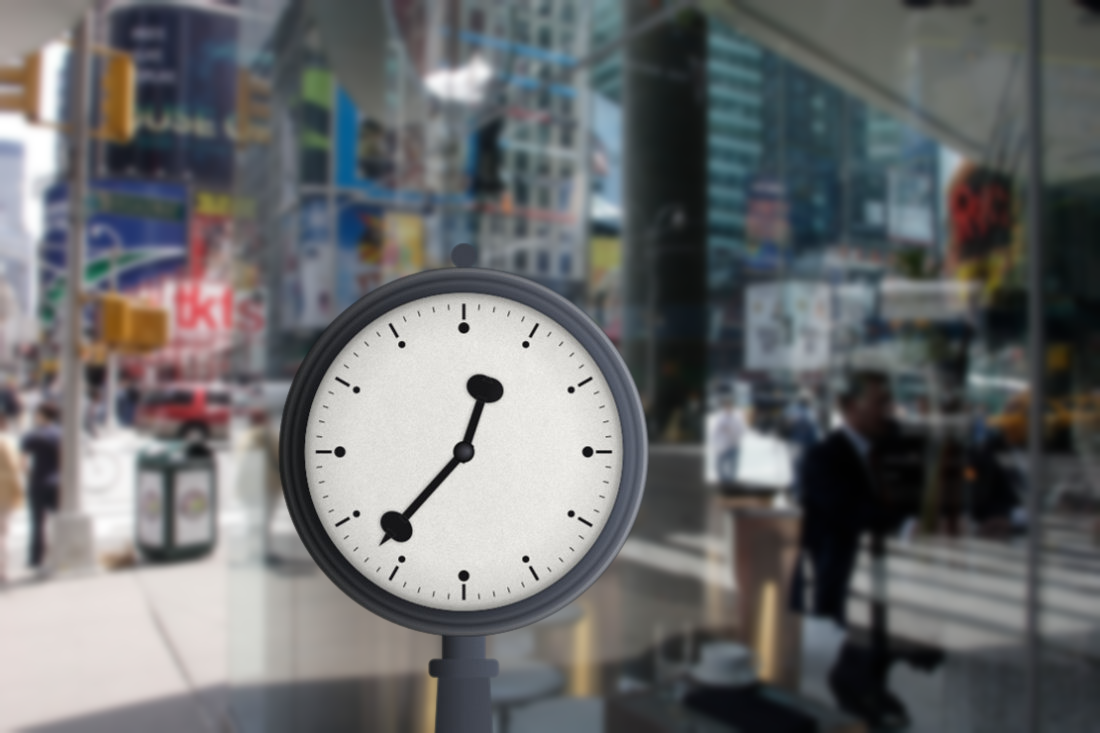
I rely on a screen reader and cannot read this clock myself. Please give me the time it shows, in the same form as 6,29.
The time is 12,37
